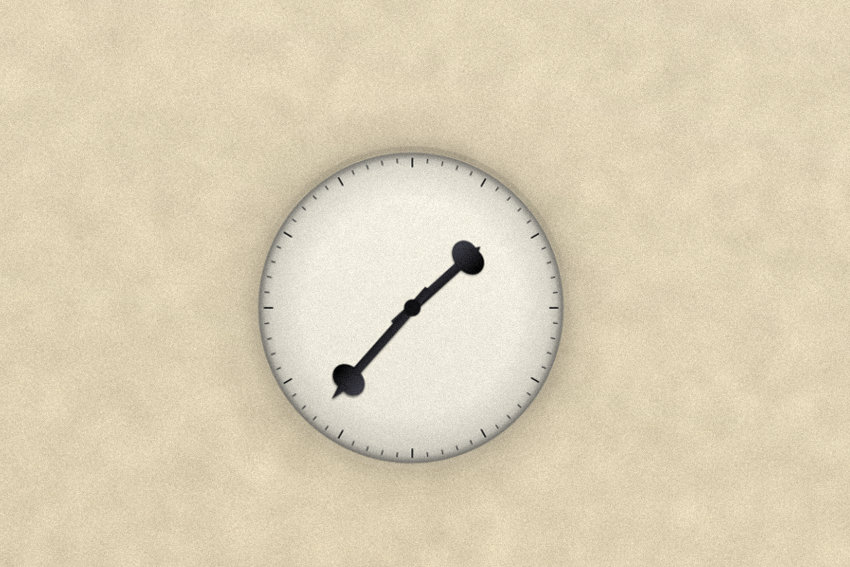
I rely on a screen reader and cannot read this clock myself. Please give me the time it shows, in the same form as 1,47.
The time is 1,37
